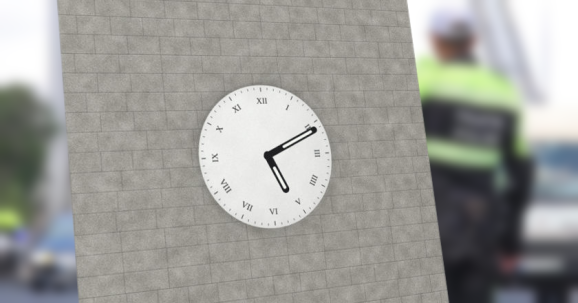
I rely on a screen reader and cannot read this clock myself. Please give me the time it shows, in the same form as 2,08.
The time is 5,11
